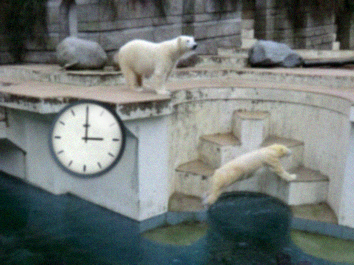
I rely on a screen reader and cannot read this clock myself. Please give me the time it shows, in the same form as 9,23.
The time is 3,00
